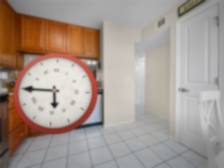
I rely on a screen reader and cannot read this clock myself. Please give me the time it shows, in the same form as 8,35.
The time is 5,45
